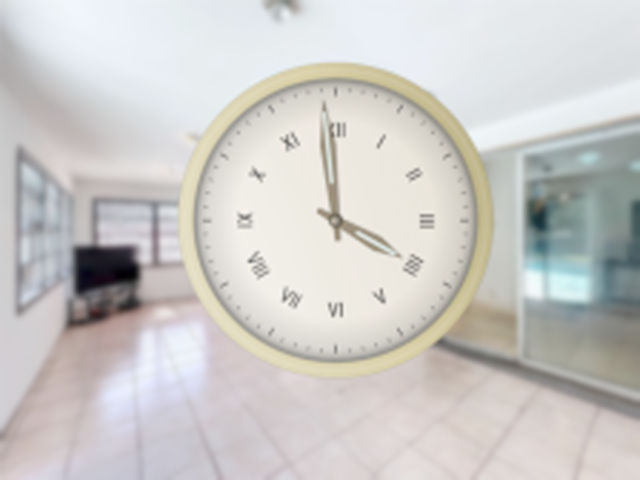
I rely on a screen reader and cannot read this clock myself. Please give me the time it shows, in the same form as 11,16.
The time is 3,59
